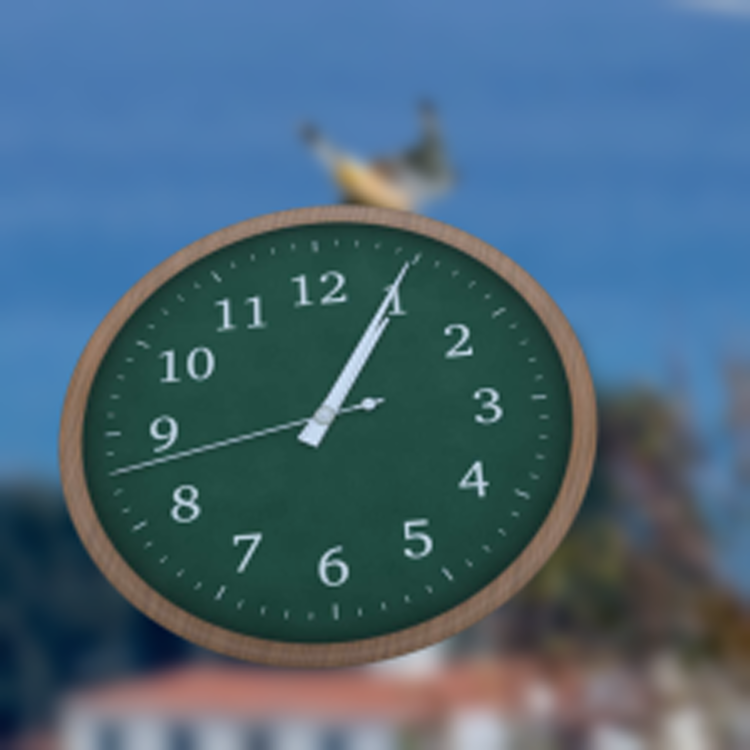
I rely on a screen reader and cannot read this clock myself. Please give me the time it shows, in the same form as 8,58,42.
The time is 1,04,43
